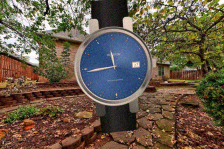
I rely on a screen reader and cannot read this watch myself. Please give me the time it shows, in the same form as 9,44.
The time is 11,44
